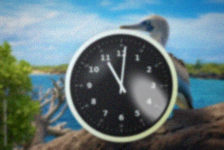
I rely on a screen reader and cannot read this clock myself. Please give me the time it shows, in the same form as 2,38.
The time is 11,01
